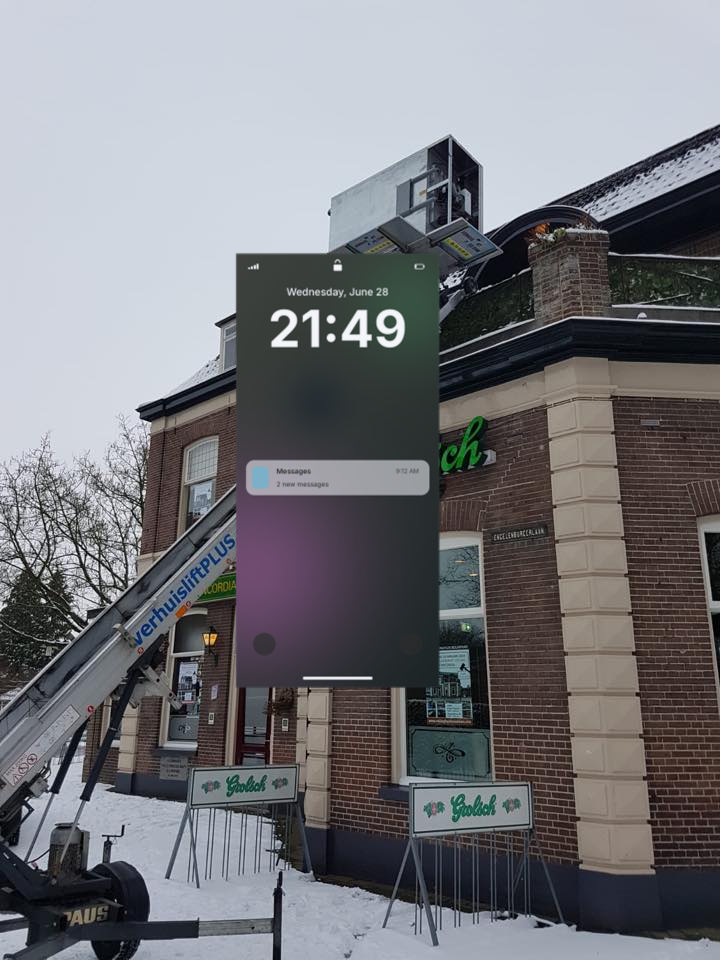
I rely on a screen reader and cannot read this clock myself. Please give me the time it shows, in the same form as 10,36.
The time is 21,49
